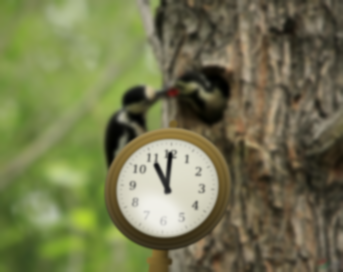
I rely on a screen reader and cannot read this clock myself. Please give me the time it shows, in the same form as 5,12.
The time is 11,00
